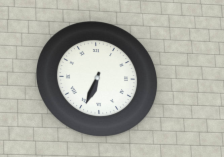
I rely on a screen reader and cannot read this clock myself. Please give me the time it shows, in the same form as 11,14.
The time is 6,34
